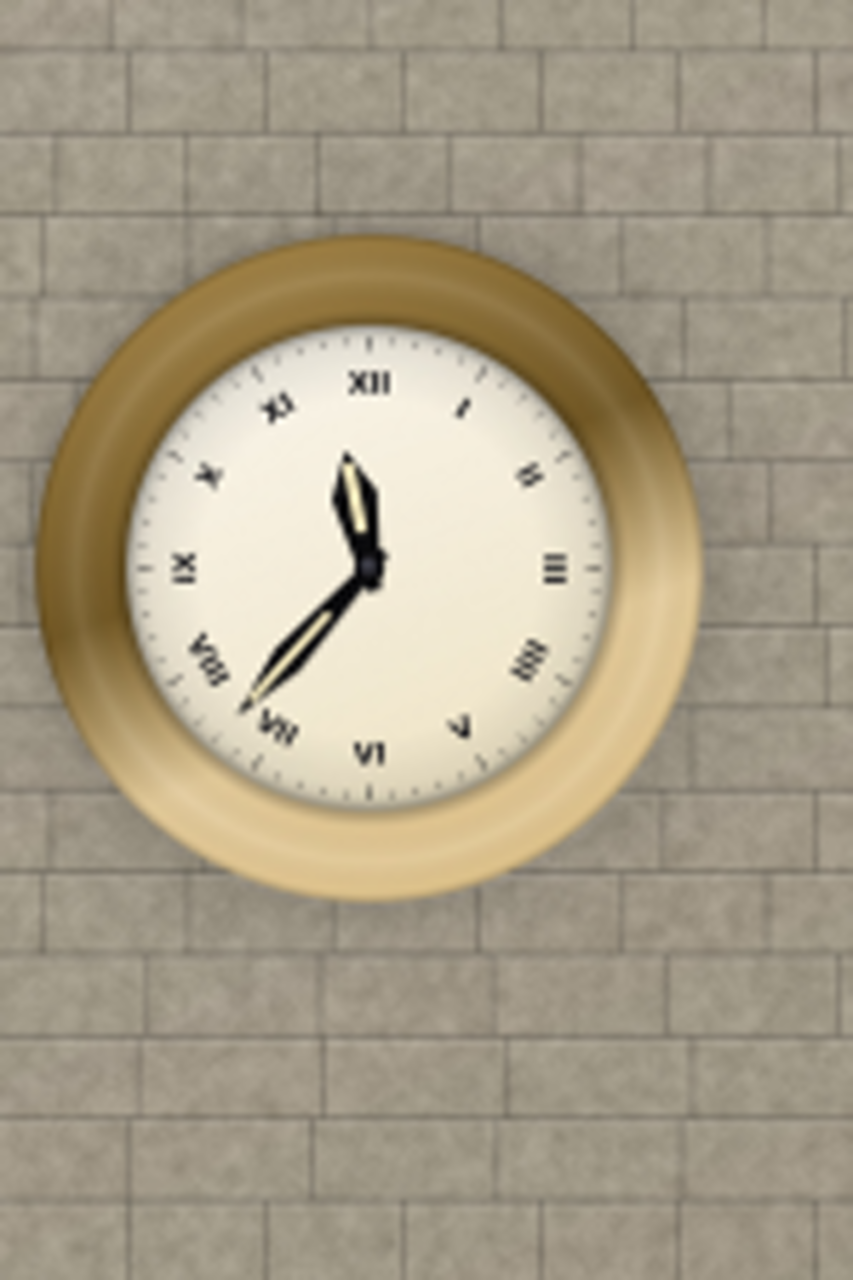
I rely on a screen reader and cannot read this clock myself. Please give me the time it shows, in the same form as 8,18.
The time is 11,37
